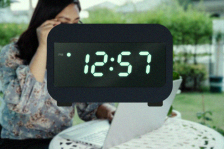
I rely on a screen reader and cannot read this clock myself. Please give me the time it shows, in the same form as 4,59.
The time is 12,57
